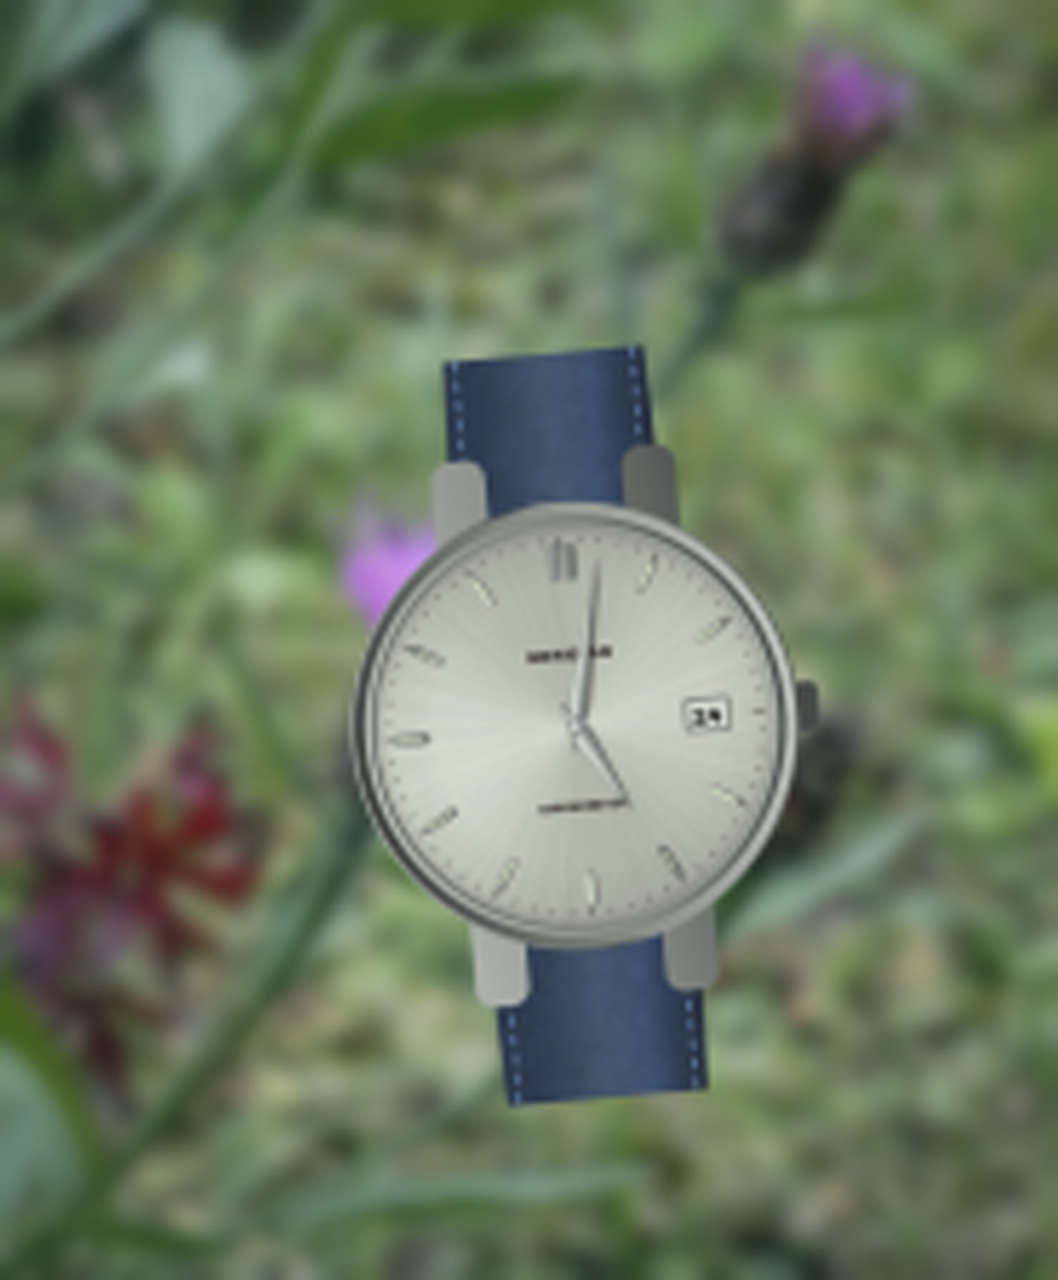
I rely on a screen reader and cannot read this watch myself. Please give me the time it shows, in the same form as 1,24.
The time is 5,02
